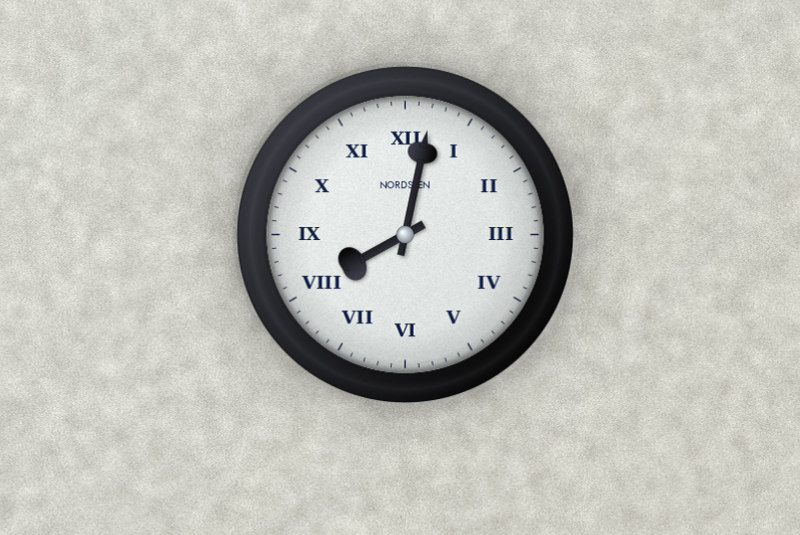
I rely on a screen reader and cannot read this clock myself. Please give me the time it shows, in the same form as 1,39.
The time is 8,02
